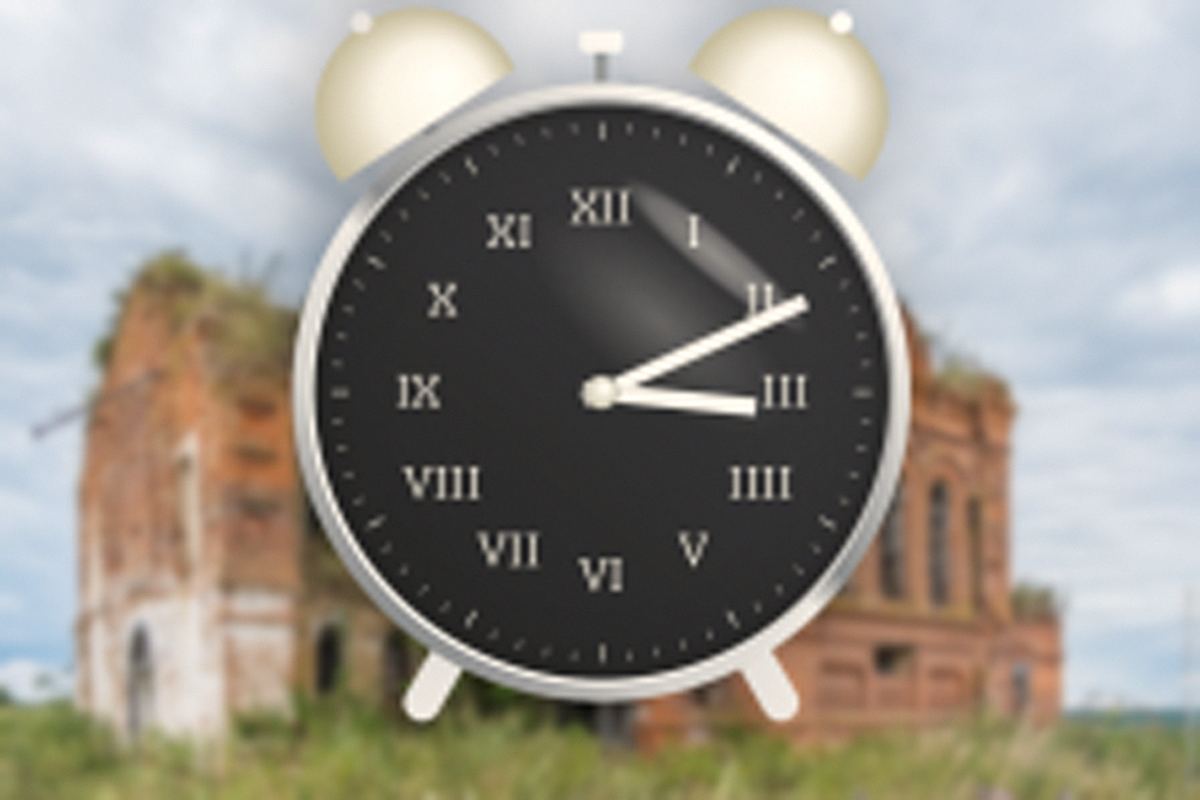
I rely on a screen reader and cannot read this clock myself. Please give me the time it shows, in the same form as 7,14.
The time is 3,11
